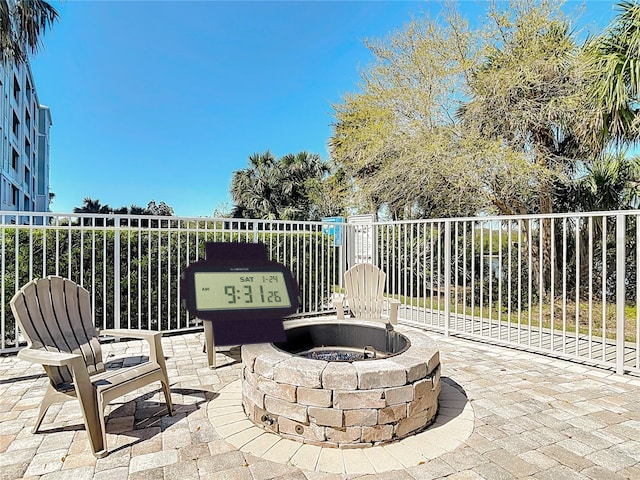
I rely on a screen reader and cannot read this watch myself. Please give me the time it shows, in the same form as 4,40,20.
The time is 9,31,26
